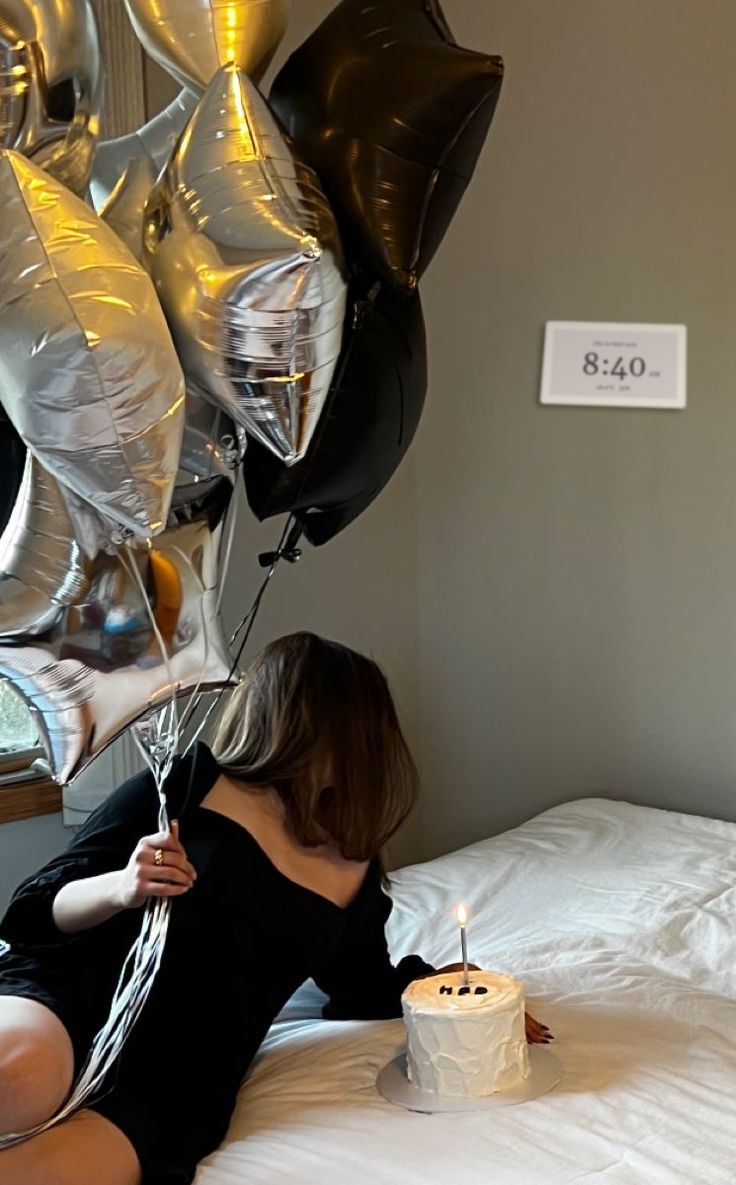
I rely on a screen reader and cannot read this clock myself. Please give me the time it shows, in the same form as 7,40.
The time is 8,40
